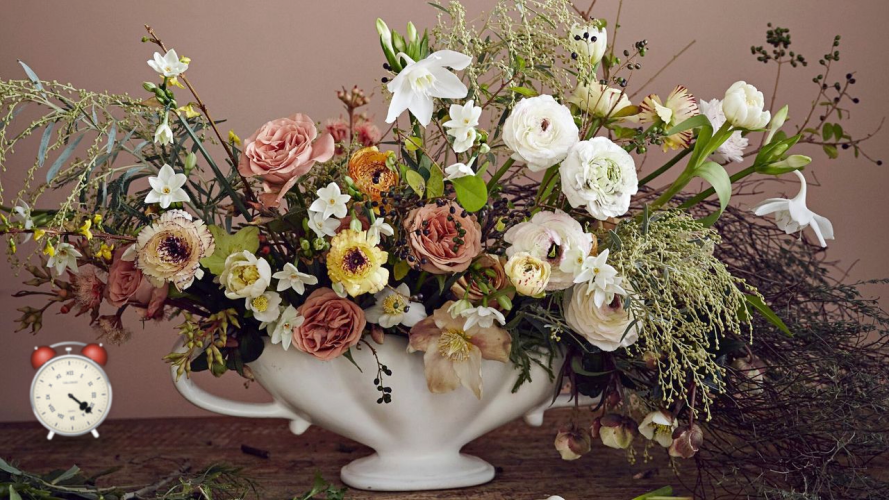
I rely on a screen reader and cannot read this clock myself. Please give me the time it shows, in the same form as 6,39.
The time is 4,22
